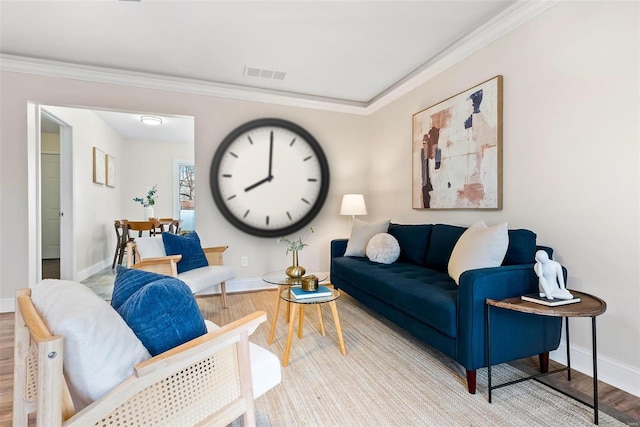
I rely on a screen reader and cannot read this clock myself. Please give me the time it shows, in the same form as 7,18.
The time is 8,00
